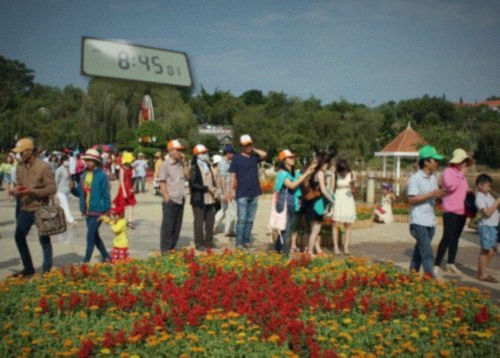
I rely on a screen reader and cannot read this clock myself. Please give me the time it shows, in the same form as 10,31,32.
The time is 8,45,01
